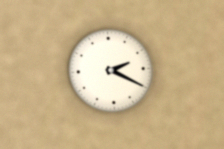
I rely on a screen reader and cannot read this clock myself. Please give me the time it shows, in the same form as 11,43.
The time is 2,20
